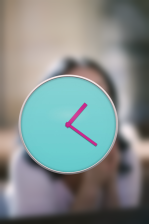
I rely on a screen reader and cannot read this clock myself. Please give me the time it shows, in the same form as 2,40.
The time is 1,21
